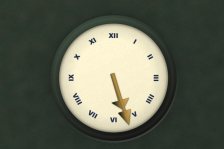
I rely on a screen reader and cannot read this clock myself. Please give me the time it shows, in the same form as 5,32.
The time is 5,27
